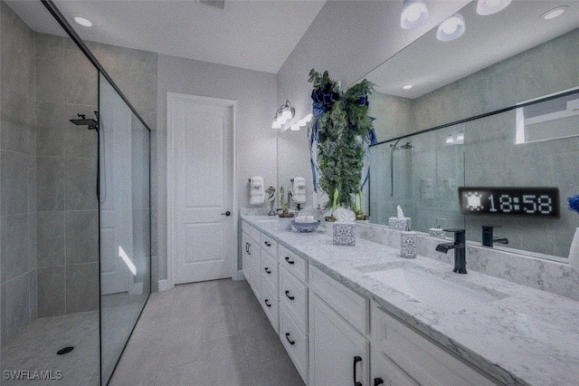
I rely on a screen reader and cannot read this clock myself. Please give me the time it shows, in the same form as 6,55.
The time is 18,58
